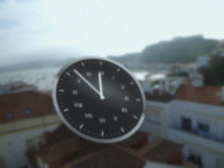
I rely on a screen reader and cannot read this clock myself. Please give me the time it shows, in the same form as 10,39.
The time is 11,52
